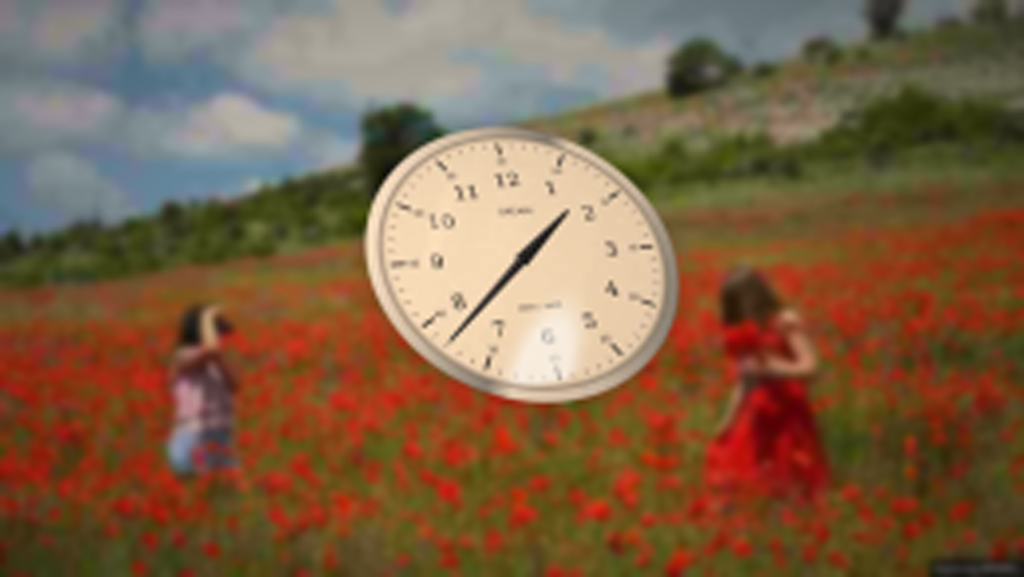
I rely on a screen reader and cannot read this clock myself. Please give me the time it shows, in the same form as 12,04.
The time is 1,38
